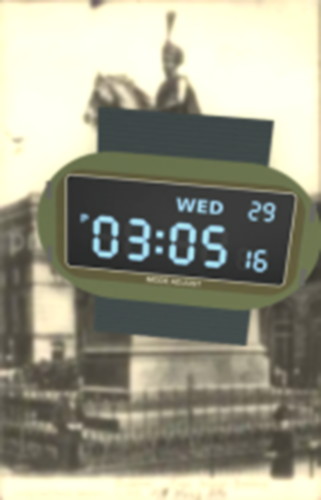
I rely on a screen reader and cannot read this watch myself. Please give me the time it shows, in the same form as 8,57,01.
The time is 3,05,16
